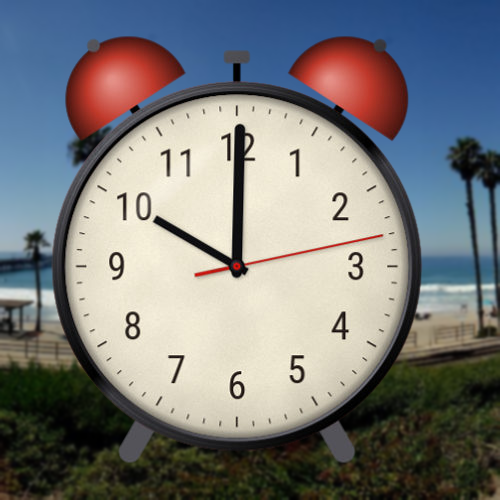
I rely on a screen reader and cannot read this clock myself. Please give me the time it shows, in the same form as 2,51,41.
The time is 10,00,13
